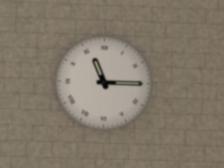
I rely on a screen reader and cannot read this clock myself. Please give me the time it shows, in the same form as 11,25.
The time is 11,15
